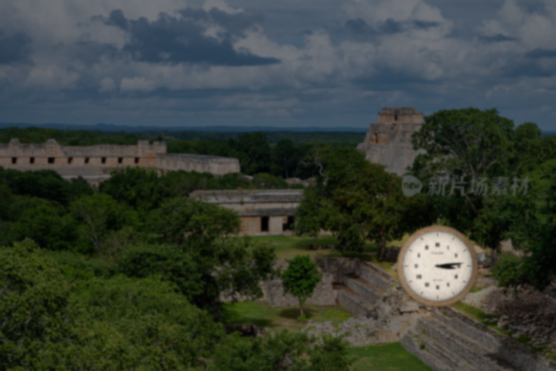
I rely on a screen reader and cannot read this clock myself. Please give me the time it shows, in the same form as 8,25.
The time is 3,14
